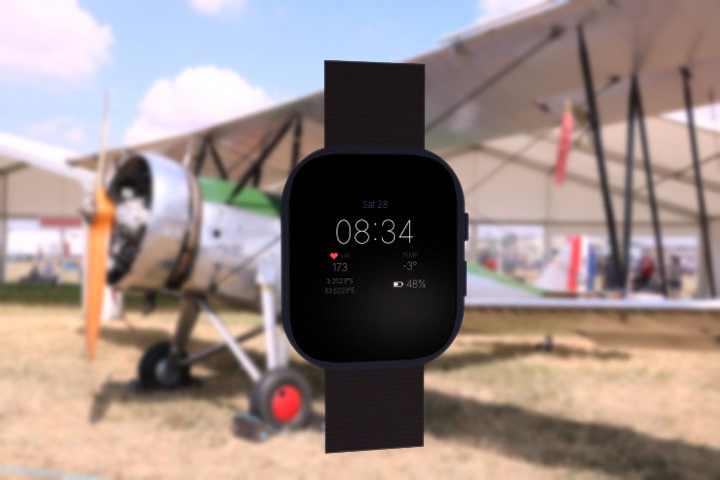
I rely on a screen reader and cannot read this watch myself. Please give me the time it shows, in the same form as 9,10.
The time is 8,34
